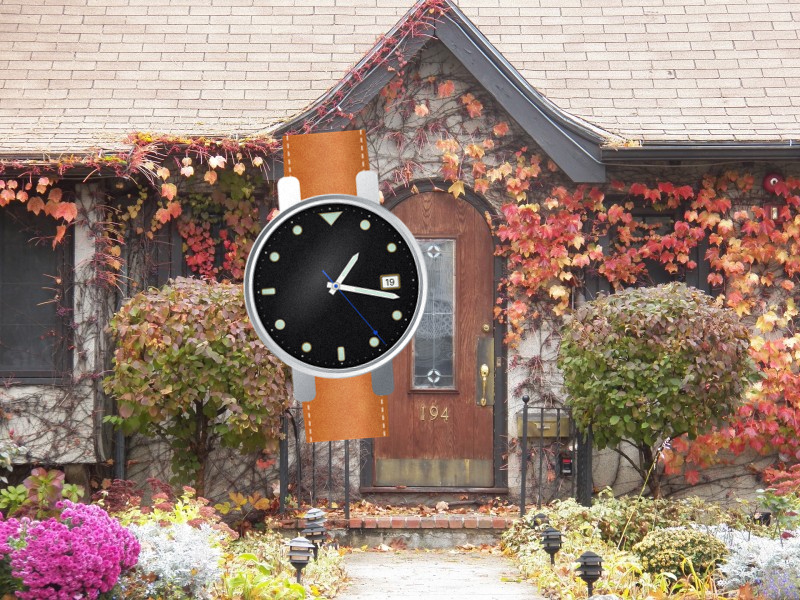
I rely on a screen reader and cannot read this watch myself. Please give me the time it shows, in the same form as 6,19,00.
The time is 1,17,24
